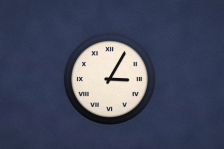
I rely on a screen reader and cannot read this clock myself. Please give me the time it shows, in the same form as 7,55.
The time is 3,05
